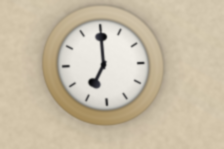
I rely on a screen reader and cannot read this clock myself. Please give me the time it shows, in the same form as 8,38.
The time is 7,00
